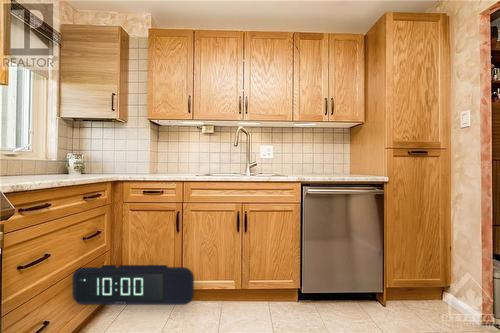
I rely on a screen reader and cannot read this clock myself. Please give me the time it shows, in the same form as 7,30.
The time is 10,00
